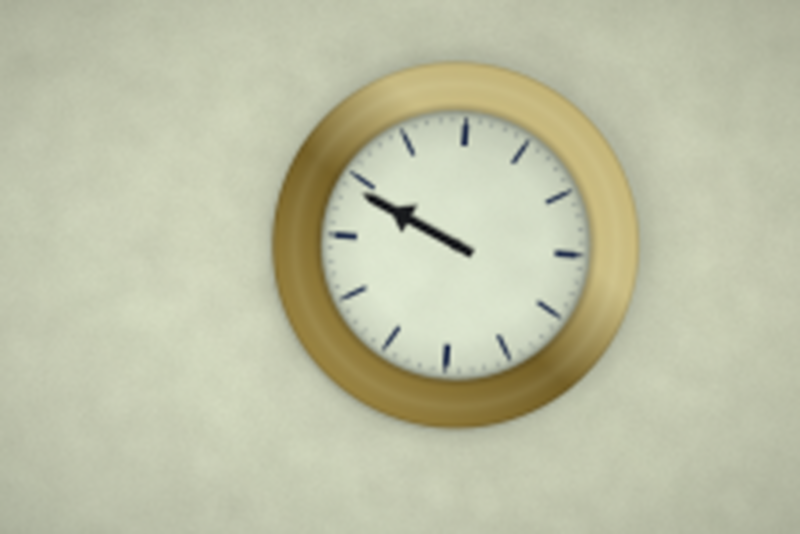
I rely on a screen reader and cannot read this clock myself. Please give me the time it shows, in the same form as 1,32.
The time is 9,49
